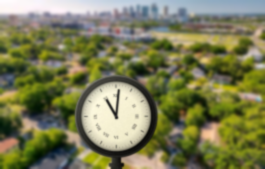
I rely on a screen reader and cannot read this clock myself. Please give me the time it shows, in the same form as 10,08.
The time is 11,01
